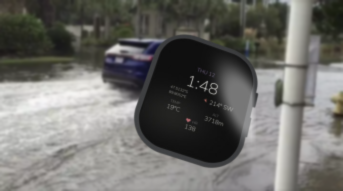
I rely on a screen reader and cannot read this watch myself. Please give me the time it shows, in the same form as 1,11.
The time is 1,48
